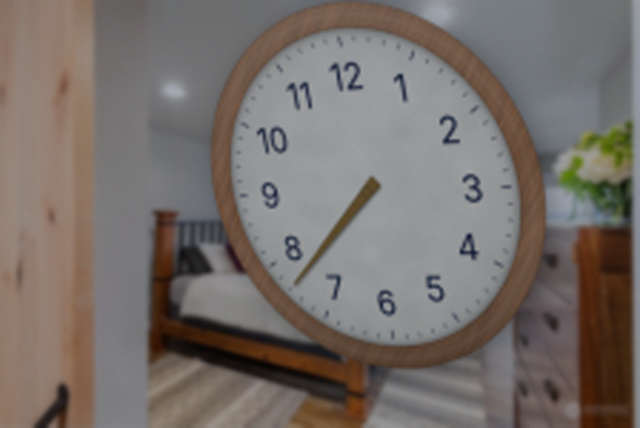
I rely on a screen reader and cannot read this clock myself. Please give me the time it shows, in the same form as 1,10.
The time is 7,38
